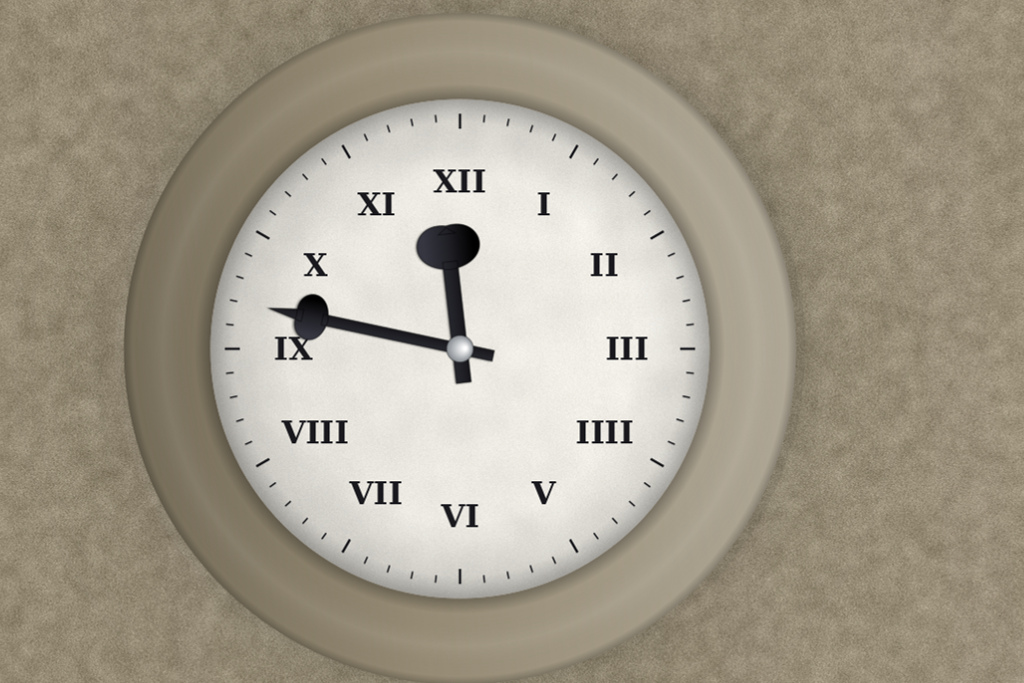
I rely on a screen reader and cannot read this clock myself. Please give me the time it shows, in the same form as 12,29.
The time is 11,47
